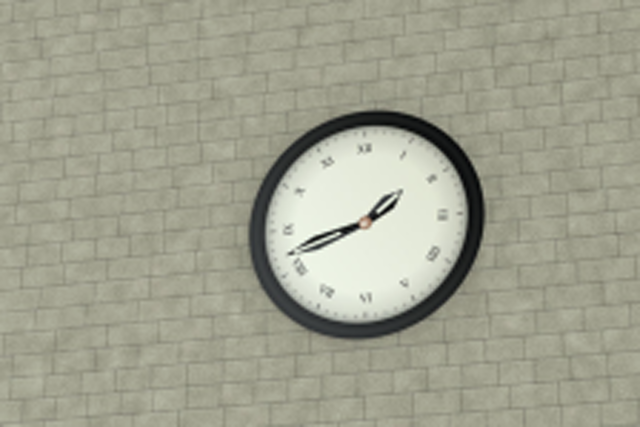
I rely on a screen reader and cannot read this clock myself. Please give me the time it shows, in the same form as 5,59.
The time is 1,42
